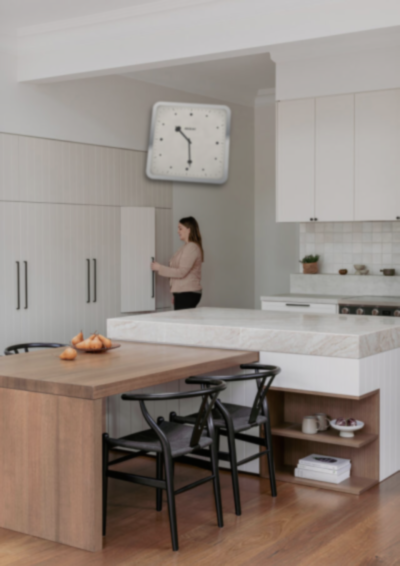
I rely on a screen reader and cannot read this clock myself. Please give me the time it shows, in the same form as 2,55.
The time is 10,29
